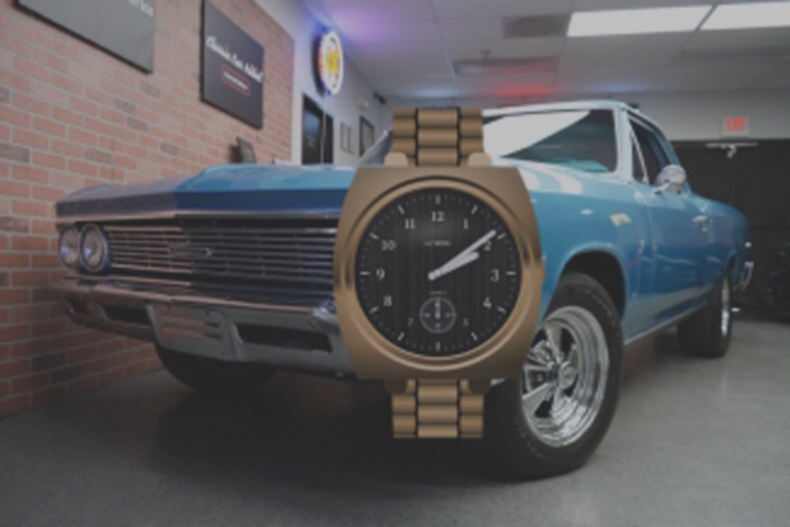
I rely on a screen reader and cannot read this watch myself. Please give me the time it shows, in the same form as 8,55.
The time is 2,09
